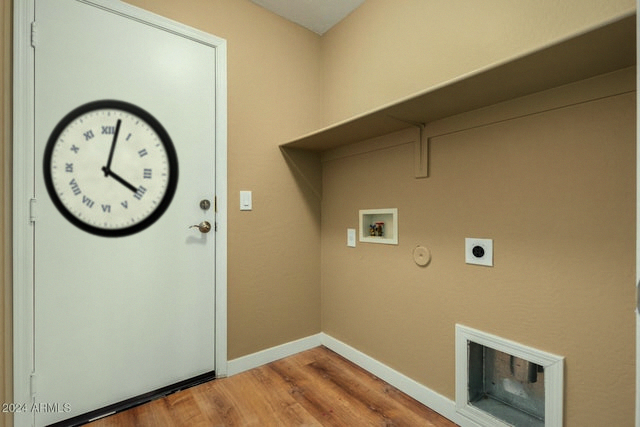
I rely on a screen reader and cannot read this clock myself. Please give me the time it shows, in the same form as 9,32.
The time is 4,02
